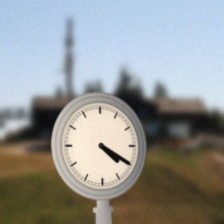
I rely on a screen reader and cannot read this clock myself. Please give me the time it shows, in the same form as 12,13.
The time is 4,20
